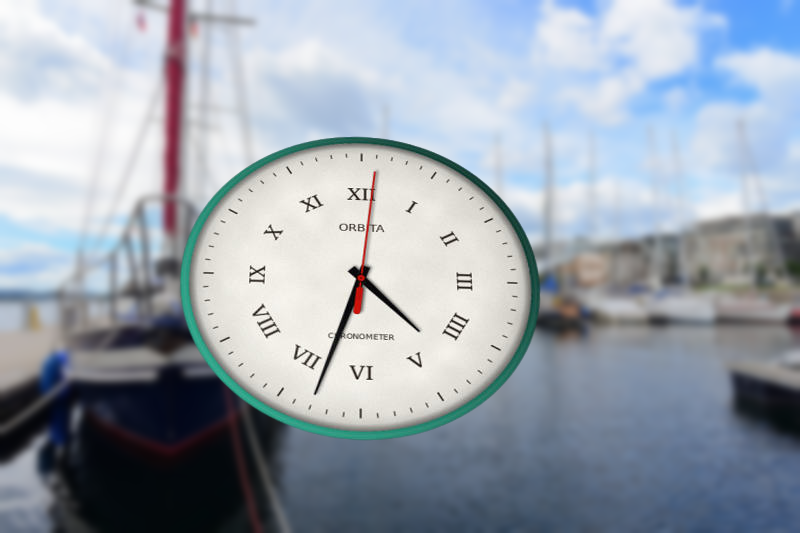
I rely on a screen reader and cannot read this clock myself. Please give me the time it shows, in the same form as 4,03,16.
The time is 4,33,01
